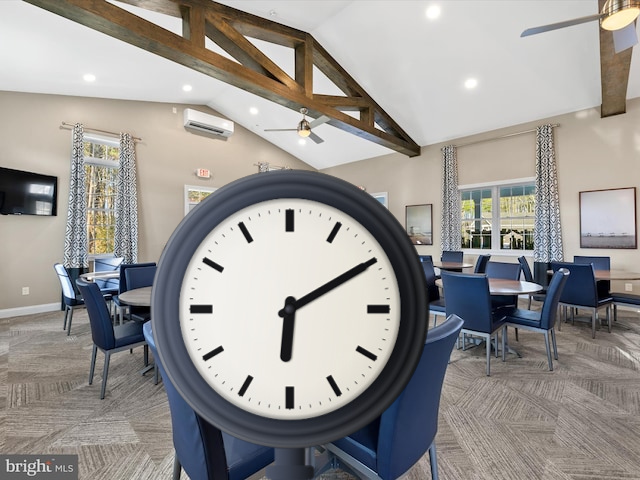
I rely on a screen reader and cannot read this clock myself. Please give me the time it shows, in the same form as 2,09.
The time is 6,10
